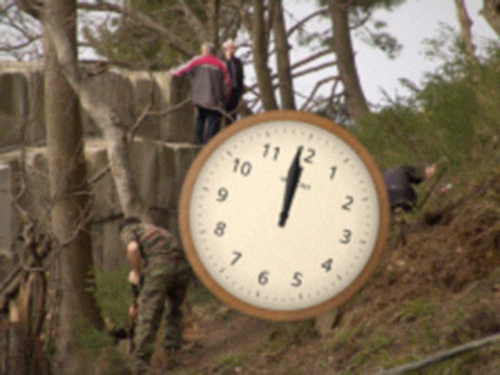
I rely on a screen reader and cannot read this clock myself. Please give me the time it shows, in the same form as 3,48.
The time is 11,59
